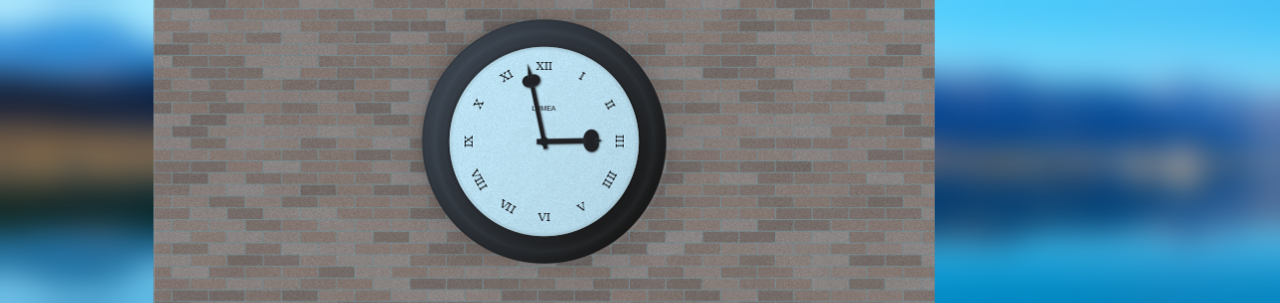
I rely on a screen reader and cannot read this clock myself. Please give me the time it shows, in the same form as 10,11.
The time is 2,58
